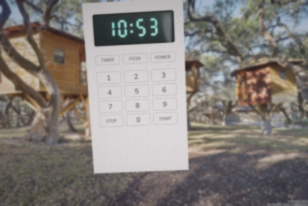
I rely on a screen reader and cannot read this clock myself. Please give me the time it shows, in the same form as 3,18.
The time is 10,53
